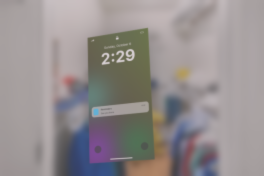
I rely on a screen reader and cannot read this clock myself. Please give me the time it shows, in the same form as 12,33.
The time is 2,29
